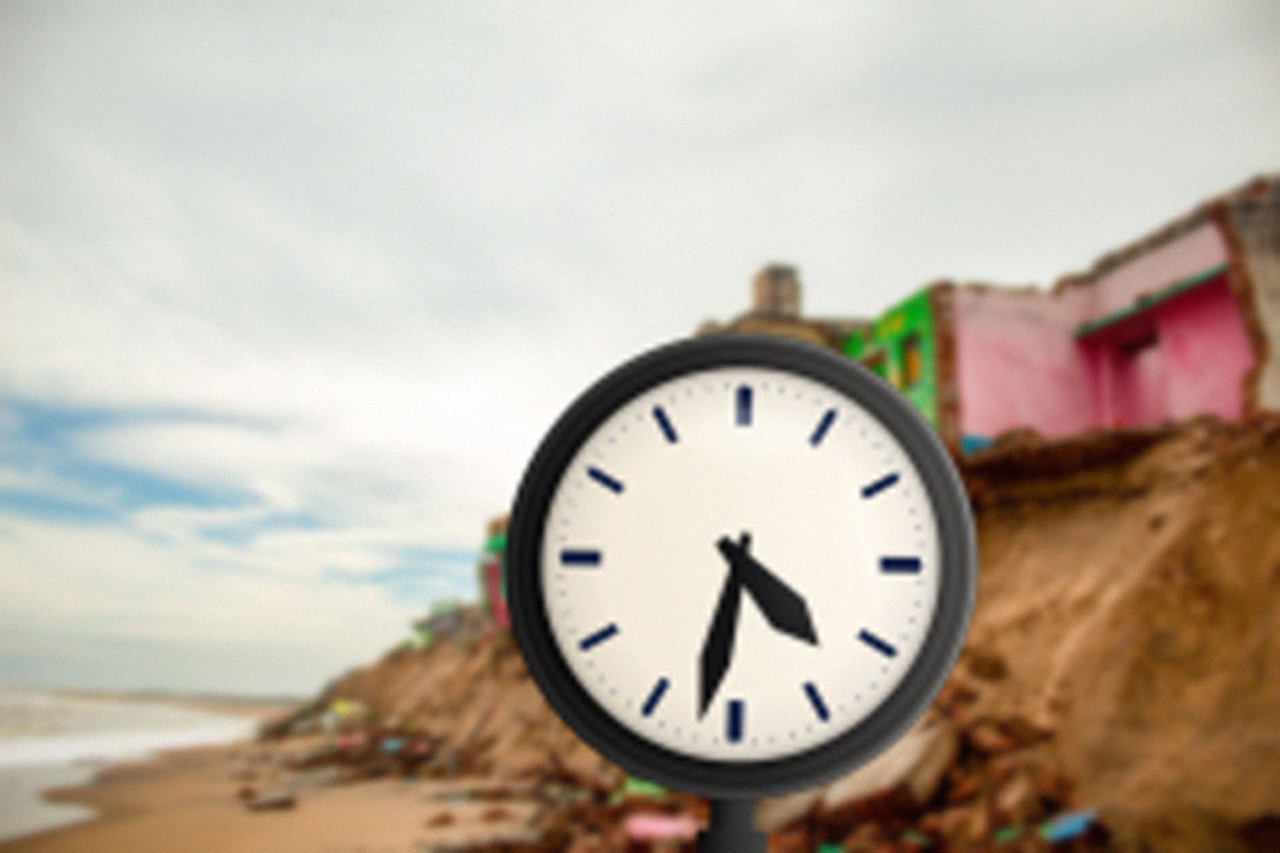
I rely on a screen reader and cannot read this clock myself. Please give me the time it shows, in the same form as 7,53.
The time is 4,32
